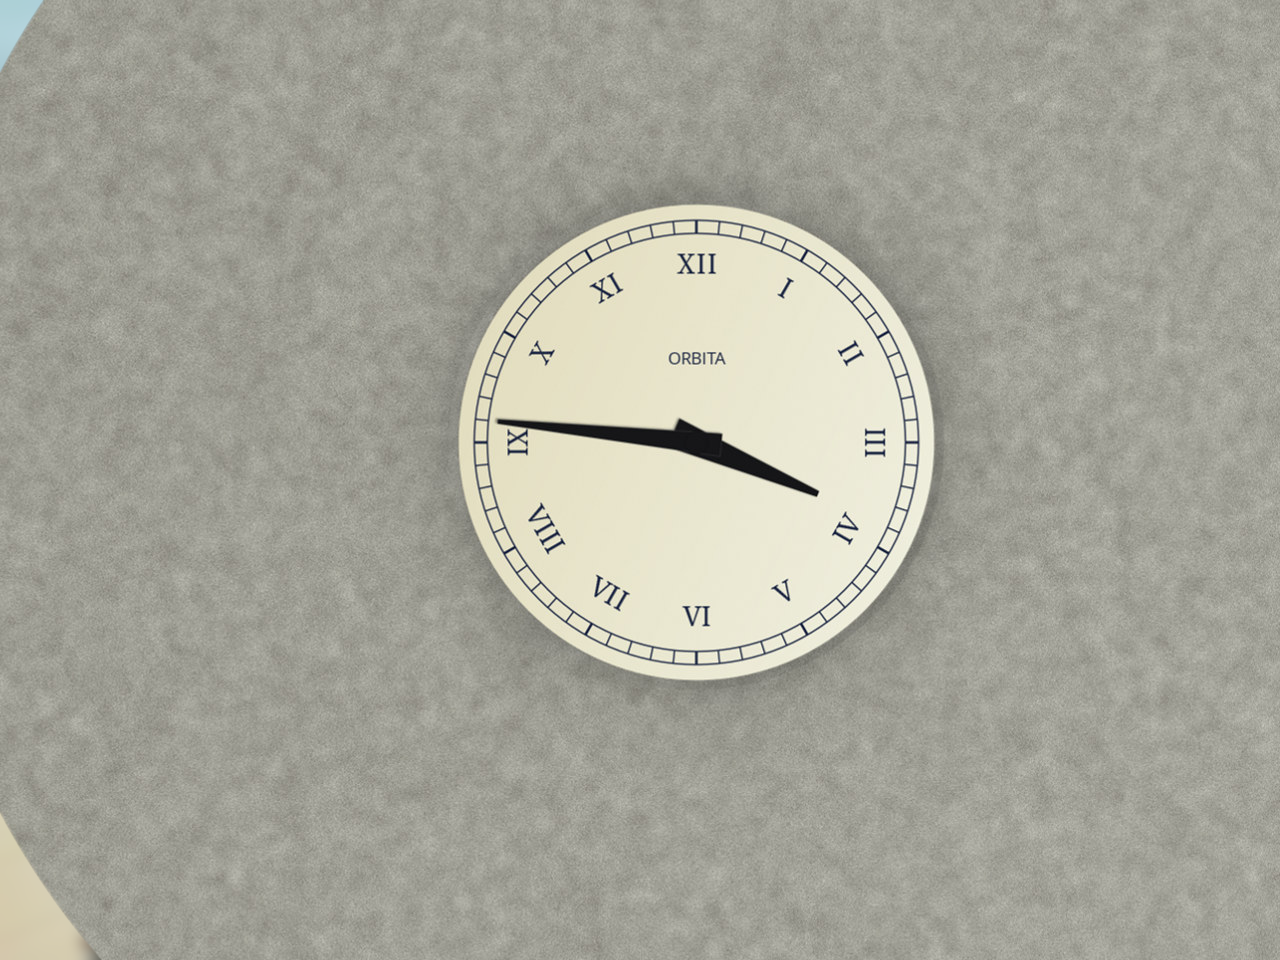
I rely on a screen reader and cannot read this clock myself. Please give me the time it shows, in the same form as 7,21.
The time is 3,46
